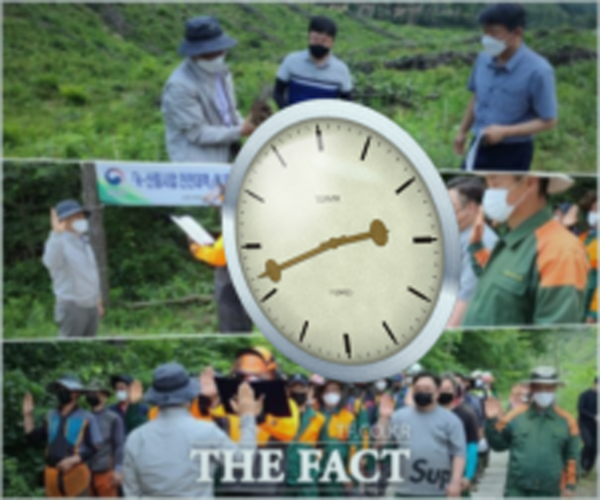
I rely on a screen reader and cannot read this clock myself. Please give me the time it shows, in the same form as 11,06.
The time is 2,42
